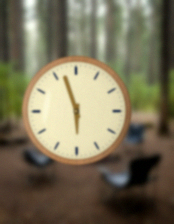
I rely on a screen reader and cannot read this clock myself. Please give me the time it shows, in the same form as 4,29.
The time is 5,57
